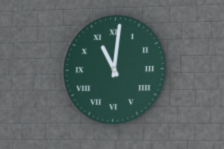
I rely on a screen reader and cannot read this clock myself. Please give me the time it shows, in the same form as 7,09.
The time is 11,01
